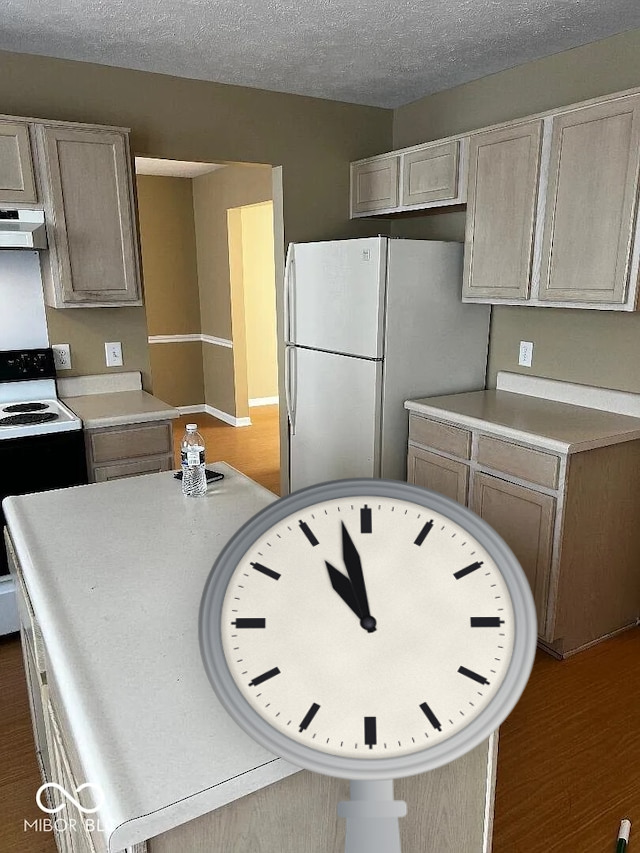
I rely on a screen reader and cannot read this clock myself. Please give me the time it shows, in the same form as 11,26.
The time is 10,58
